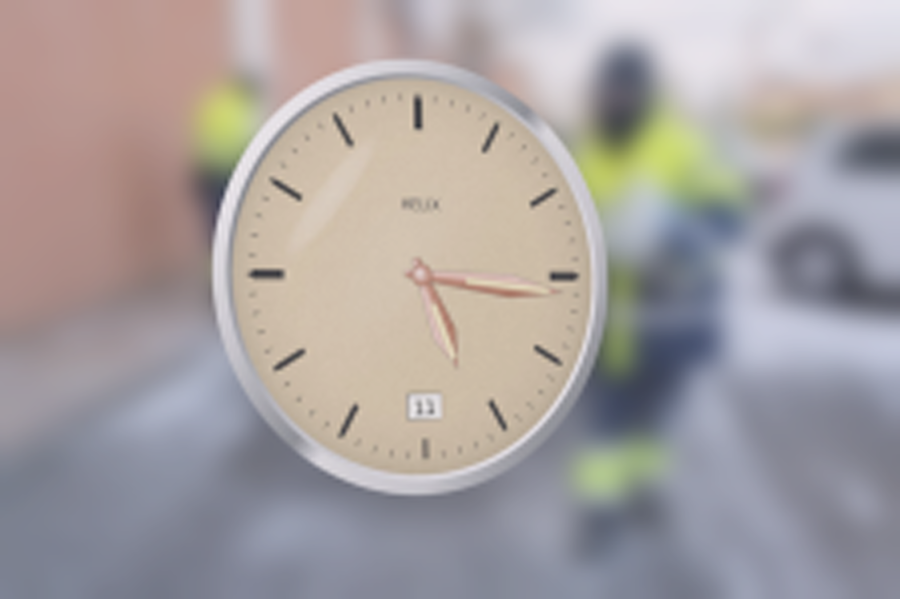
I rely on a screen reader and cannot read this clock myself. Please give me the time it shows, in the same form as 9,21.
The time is 5,16
